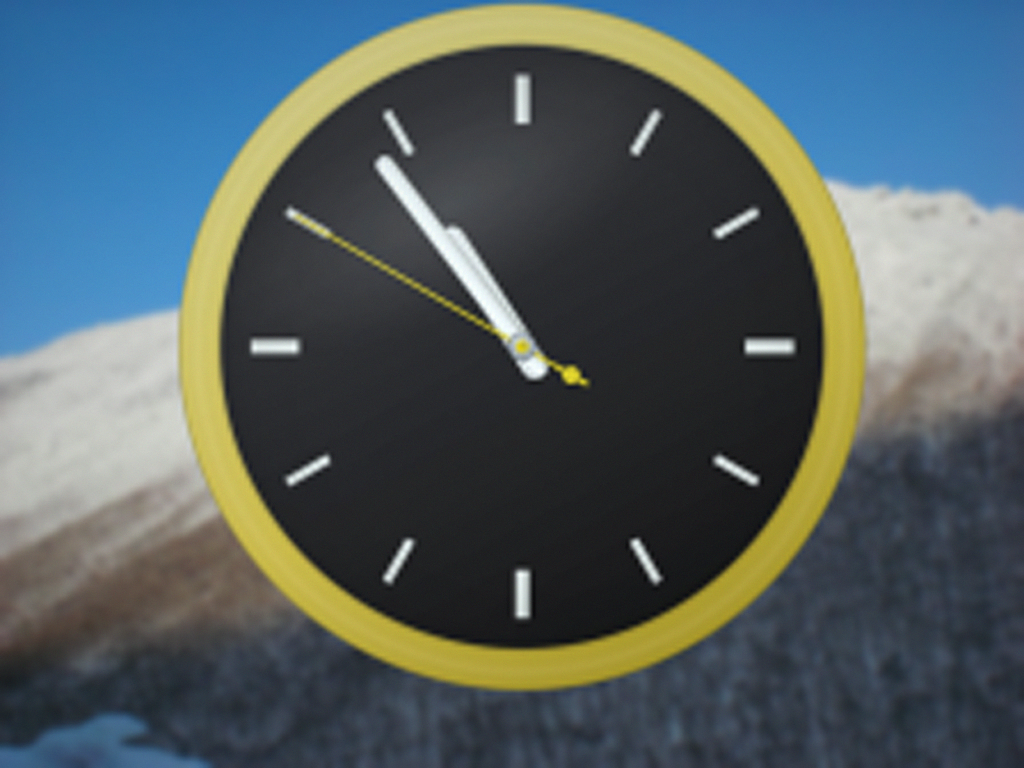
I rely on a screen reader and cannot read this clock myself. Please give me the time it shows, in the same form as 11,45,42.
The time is 10,53,50
